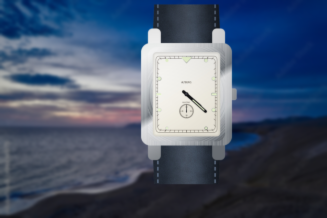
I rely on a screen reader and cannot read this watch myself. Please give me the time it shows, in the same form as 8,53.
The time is 4,22
